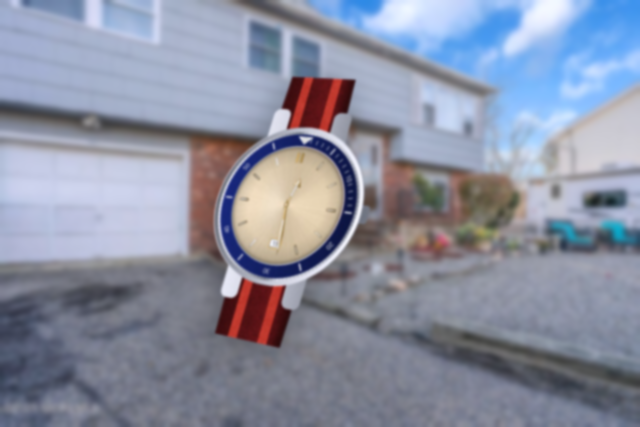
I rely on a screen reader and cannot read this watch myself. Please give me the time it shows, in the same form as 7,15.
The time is 12,29
